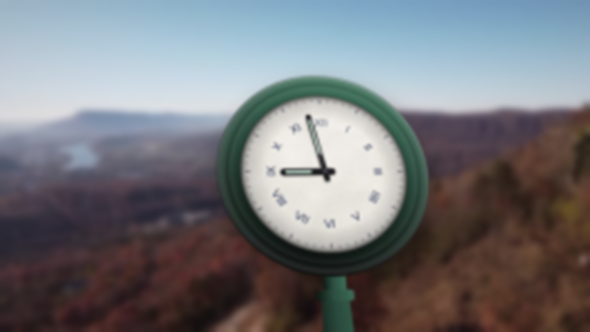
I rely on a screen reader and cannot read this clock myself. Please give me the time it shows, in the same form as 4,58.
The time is 8,58
